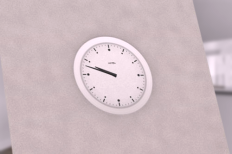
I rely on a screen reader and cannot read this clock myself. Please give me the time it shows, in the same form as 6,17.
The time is 9,48
